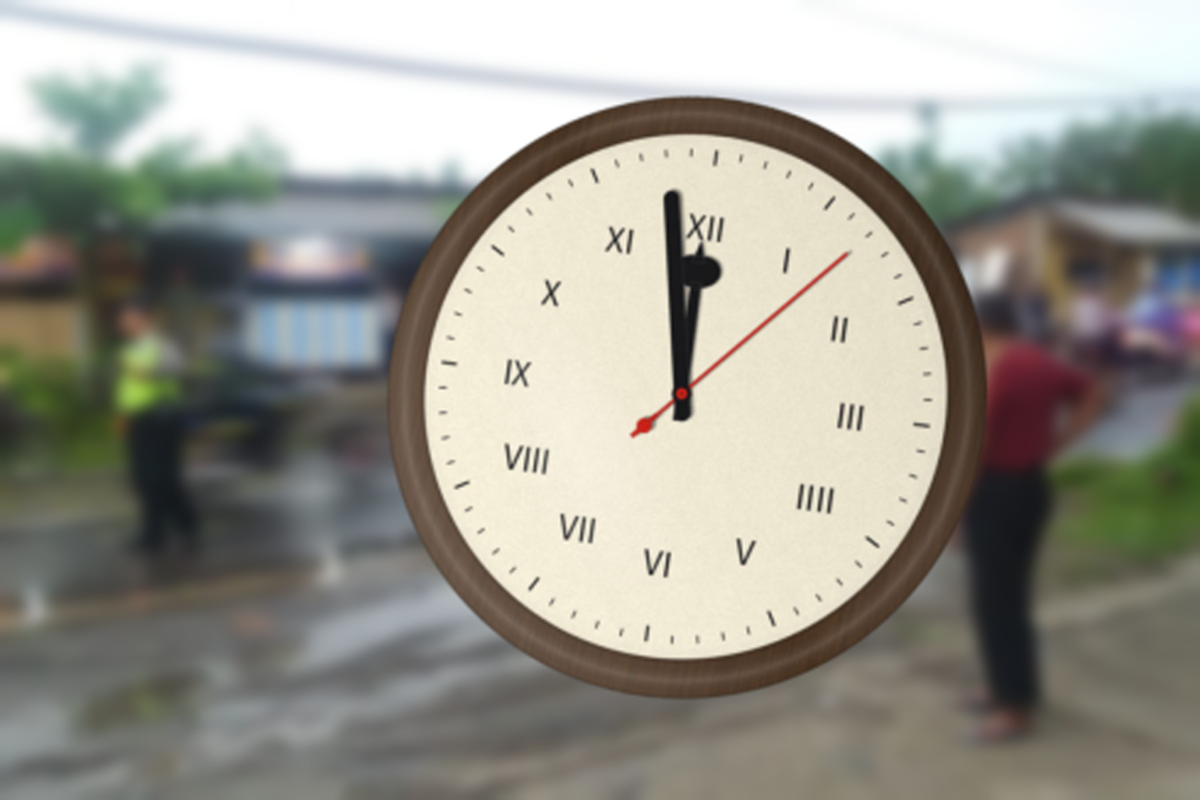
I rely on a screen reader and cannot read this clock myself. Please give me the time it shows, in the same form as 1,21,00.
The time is 11,58,07
